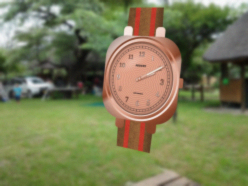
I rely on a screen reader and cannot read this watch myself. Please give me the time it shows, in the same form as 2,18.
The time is 2,10
